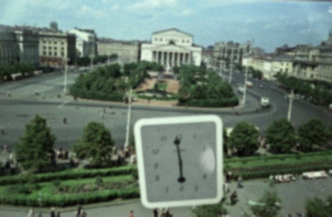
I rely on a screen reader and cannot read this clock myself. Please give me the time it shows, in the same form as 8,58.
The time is 5,59
